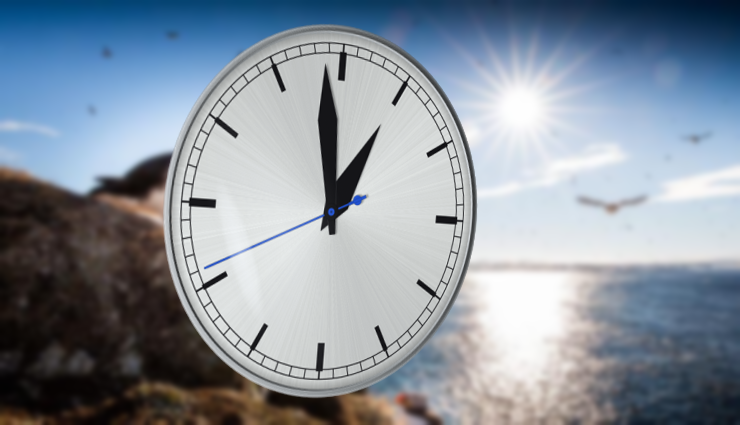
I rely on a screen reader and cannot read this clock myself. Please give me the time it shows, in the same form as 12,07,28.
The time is 12,58,41
